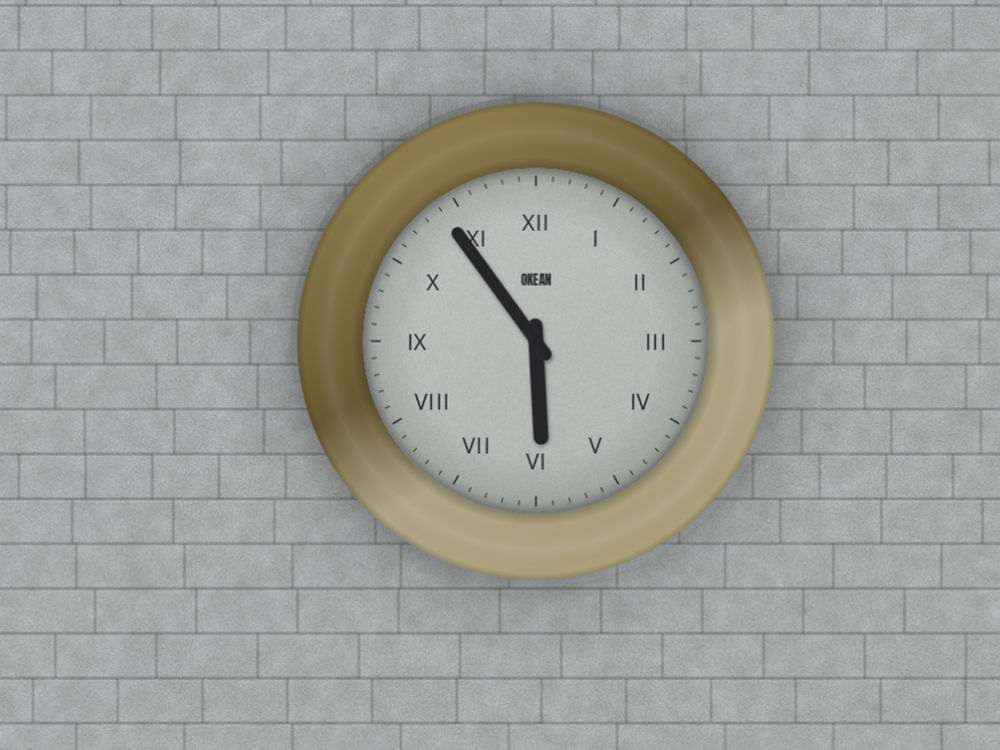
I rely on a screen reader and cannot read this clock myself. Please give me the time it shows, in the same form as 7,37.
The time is 5,54
